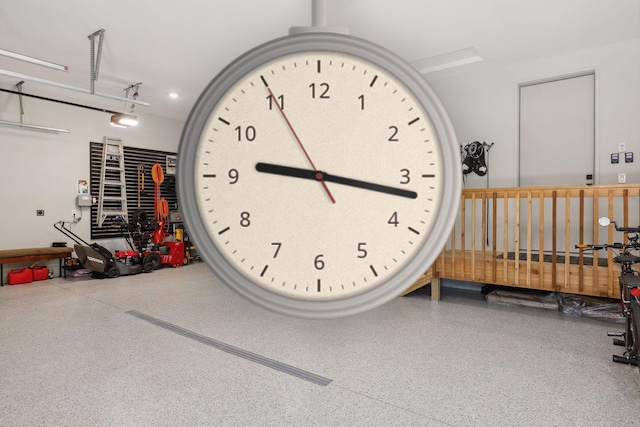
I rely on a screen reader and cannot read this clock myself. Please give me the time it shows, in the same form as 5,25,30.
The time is 9,16,55
